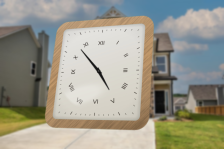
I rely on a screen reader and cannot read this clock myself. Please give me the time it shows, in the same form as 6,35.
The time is 4,53
